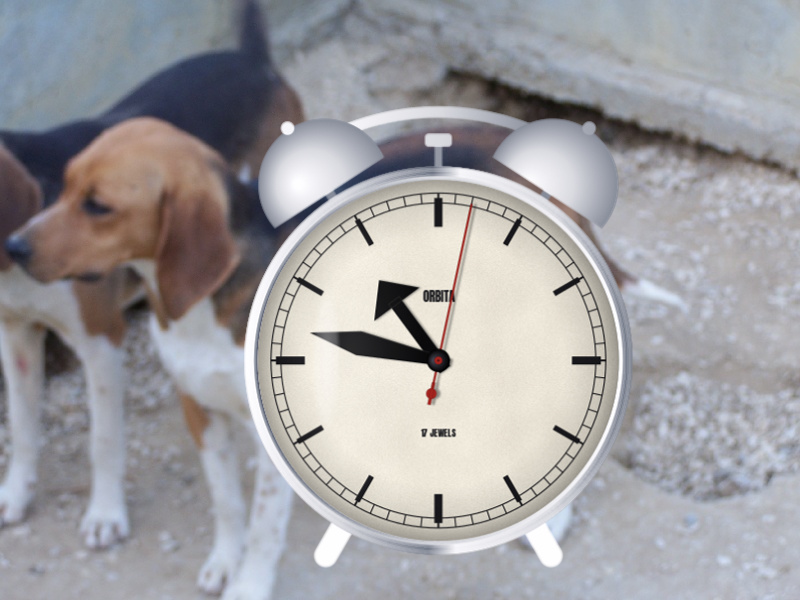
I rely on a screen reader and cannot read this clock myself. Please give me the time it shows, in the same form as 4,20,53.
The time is 10,47,02
